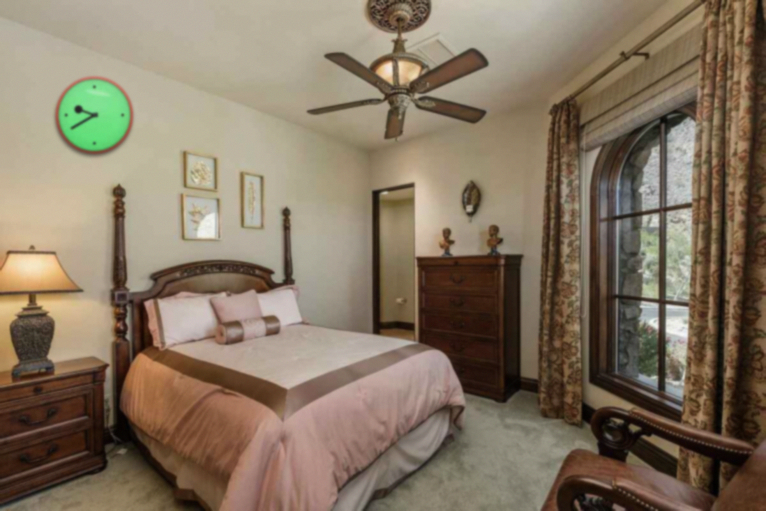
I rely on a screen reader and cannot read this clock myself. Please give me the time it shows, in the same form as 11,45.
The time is 9,40
